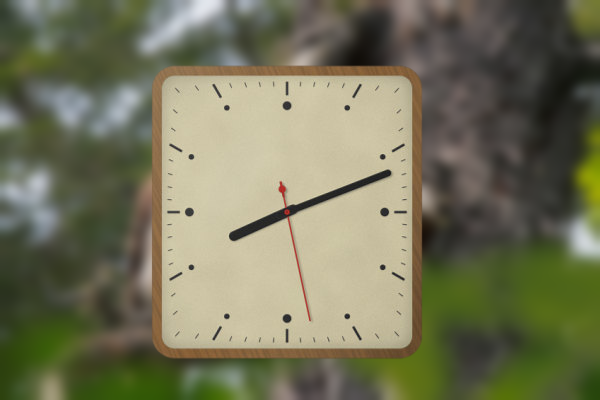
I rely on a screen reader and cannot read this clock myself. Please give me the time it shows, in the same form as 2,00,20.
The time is 8,11,28
